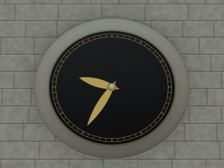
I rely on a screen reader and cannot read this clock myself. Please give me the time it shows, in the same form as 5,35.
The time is 9,35
